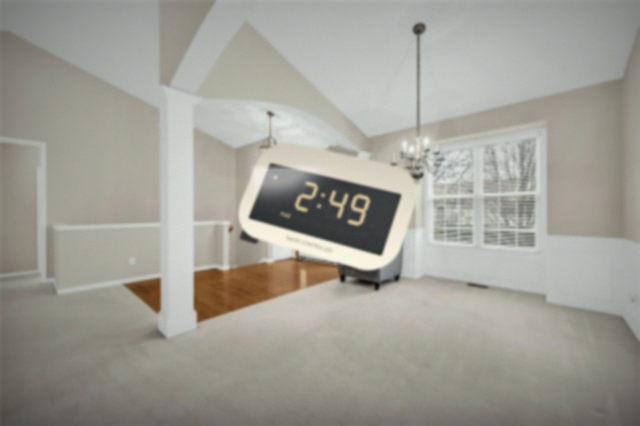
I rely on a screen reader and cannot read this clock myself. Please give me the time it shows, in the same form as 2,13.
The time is 2,49
